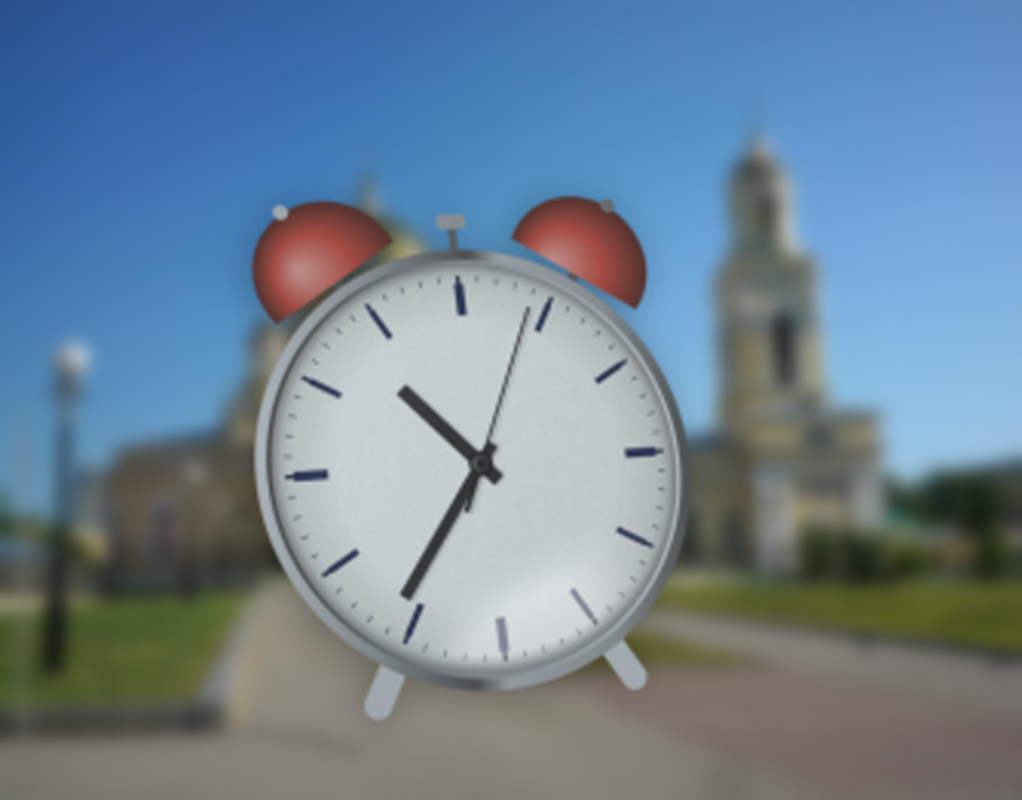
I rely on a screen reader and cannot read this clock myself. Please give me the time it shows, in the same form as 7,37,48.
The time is 10,36,04
